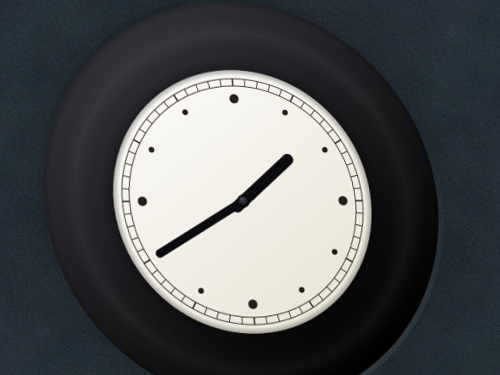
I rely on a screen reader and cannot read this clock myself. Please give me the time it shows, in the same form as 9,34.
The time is 1,40
